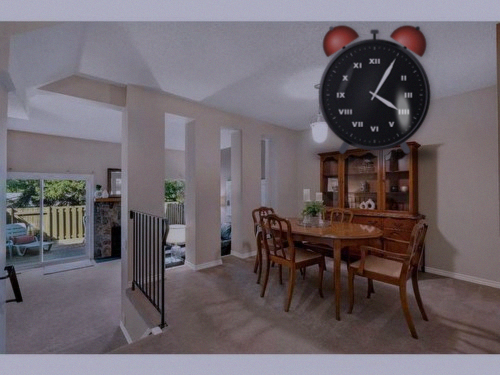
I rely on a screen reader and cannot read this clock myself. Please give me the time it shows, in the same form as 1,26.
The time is 4,05
